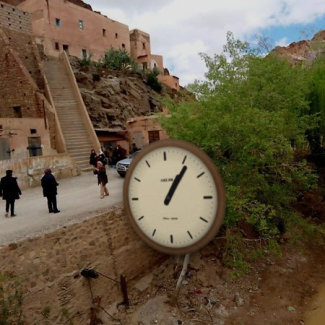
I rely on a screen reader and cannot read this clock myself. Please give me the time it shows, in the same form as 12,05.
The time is 1,06
